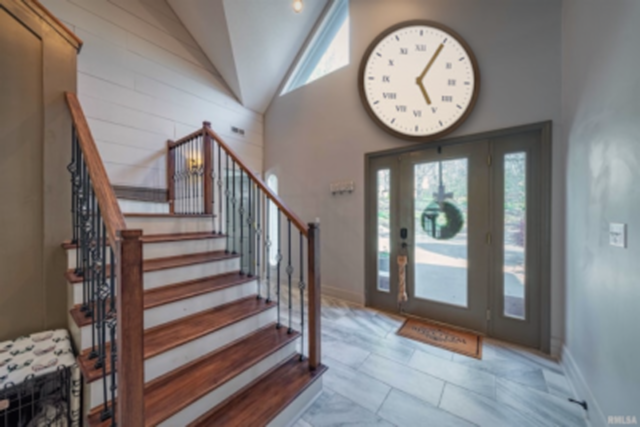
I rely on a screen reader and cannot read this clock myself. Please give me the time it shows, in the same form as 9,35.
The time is 5,05
